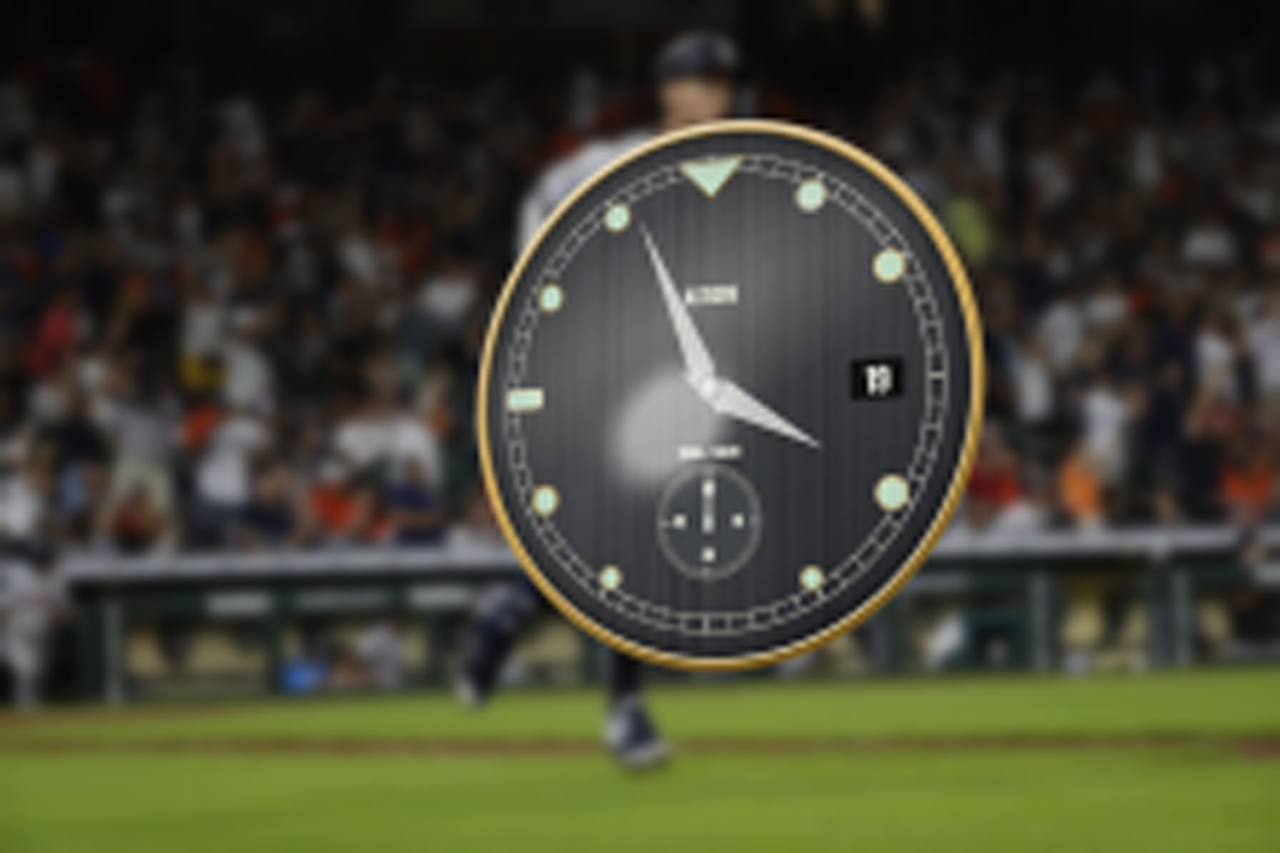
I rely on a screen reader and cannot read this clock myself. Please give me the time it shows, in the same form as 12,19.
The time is 3,56
